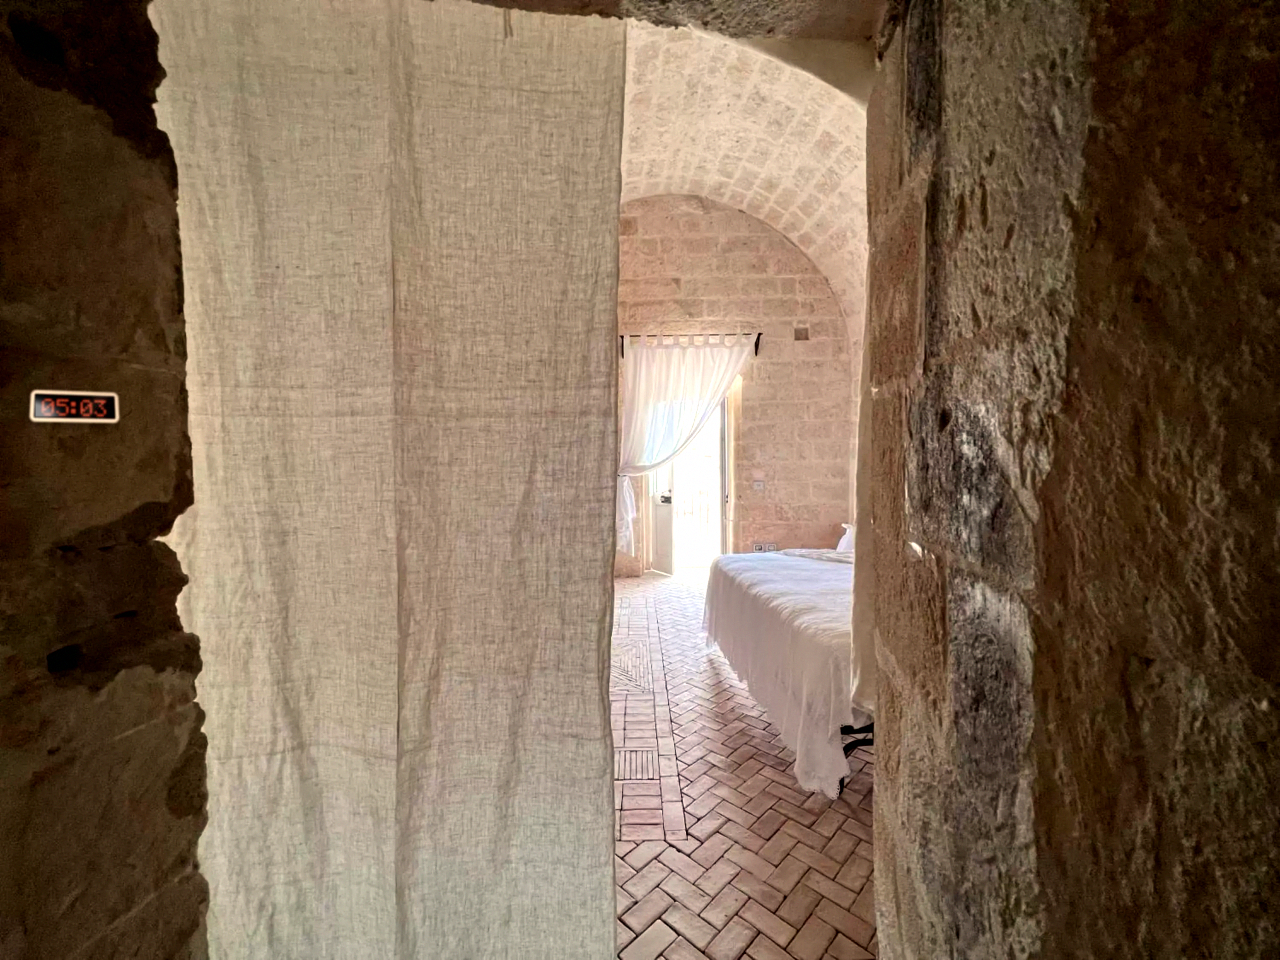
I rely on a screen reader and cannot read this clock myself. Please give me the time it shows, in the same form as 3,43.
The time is 5,03
